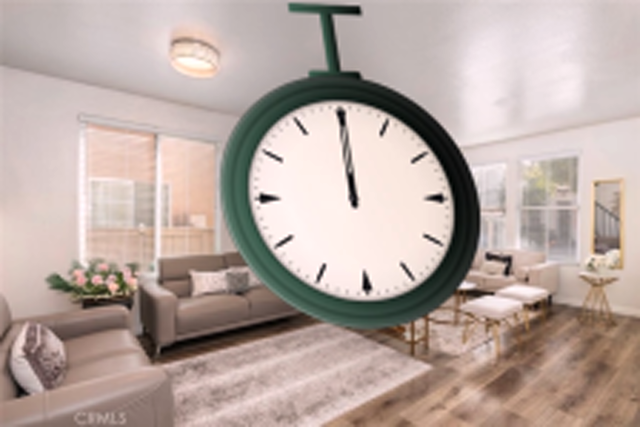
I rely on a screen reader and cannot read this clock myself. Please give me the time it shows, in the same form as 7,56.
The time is 12,00
